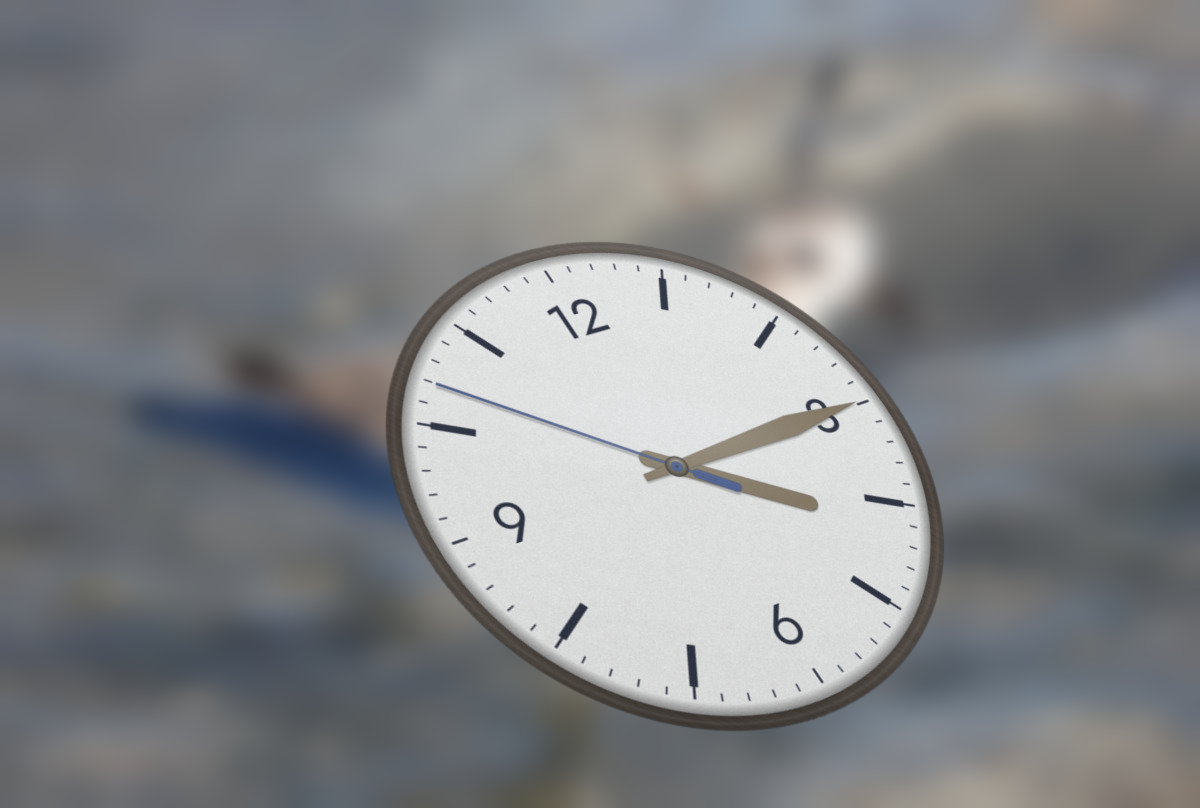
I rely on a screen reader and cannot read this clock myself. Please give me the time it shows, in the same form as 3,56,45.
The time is 4,14,52
